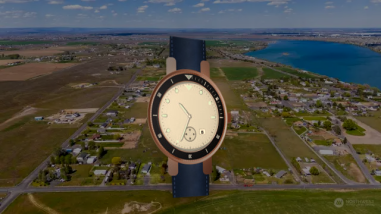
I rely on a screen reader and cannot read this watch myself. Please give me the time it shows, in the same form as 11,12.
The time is 10,34
